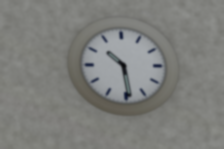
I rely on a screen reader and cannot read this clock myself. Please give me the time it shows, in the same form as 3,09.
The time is 10,29
